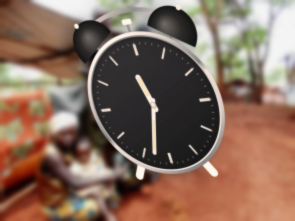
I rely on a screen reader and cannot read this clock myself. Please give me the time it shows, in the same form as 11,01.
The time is 11,33
